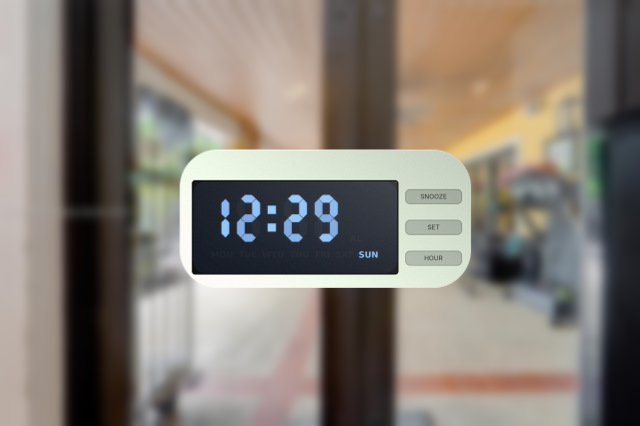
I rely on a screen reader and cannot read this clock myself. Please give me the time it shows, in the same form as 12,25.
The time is 12,29
